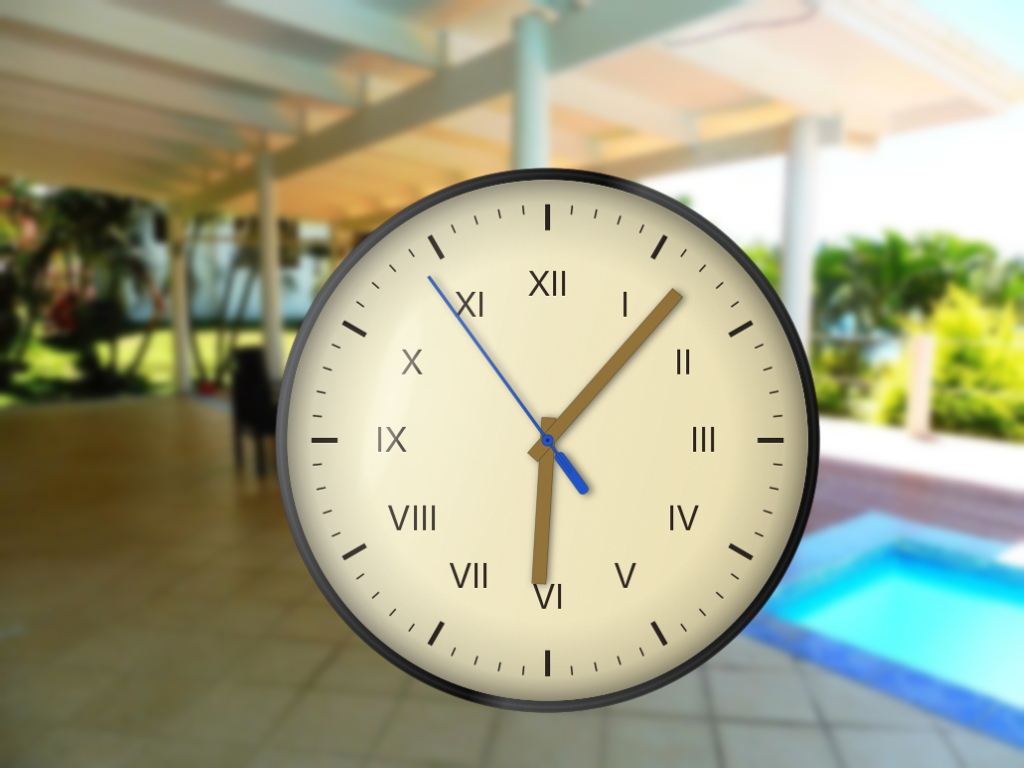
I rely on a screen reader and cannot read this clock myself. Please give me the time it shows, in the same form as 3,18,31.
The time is 6,06,54
